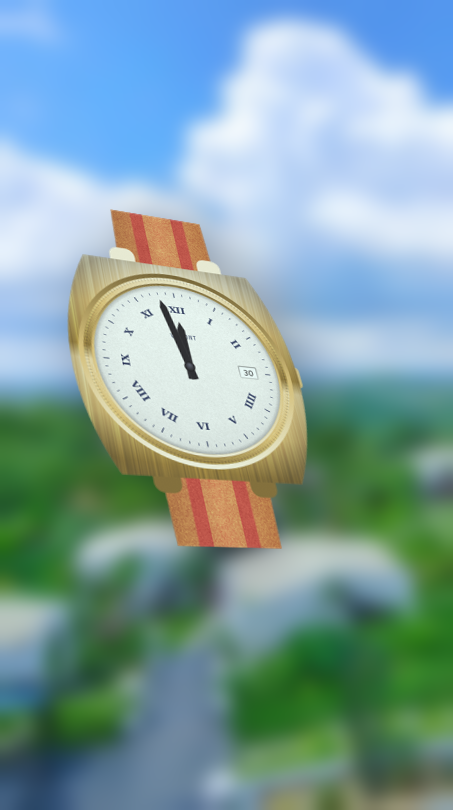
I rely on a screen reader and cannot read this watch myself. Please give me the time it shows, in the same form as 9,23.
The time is 11,58
